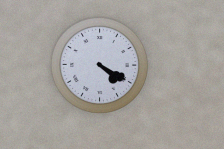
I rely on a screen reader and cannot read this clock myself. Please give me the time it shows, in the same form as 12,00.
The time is 4,20
